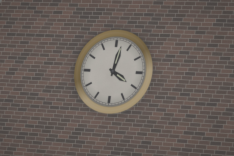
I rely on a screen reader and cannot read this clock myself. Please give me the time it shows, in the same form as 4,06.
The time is 4,02
